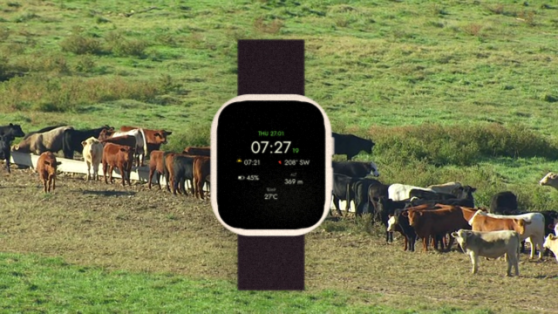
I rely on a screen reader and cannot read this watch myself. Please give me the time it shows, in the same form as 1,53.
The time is 7,27
